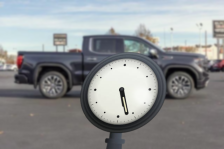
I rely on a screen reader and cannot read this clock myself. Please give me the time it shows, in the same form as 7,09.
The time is 5,27
